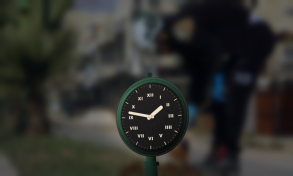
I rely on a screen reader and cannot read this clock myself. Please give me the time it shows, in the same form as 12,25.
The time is 1,47
